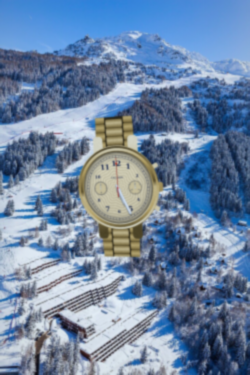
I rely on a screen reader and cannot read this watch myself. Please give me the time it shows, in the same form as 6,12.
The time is 5,26
